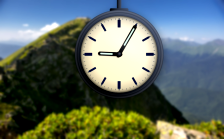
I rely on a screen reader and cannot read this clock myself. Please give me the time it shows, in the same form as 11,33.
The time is 9,05
